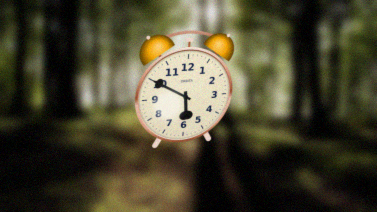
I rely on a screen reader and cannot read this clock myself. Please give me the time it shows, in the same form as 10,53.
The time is 5,50
